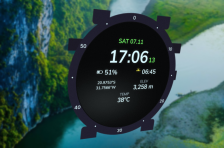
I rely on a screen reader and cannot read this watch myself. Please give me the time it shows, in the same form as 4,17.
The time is 17,06
